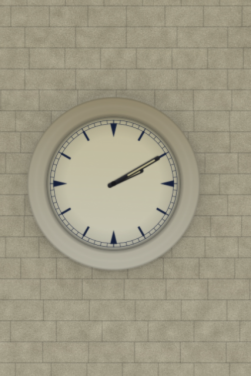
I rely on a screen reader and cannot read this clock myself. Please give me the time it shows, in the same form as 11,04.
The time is 2,10
